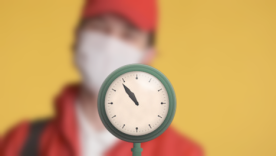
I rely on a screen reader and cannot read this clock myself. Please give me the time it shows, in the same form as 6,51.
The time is 10,54
